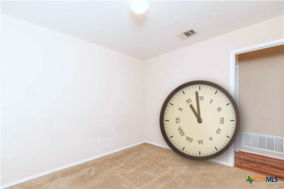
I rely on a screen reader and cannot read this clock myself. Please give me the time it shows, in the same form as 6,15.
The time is 10,59
